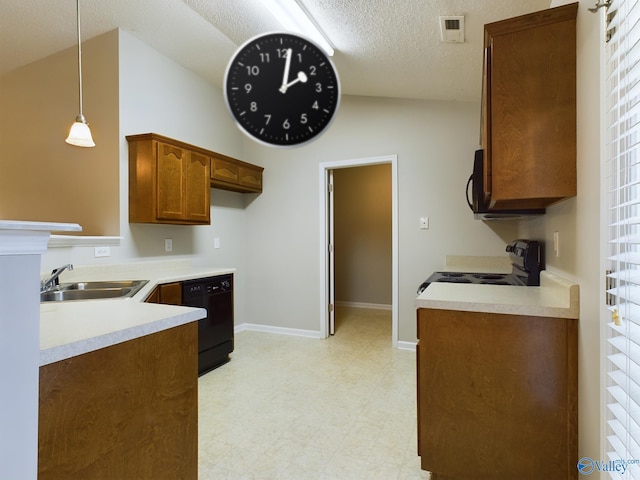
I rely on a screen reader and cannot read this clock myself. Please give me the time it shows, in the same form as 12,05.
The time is 2,02
